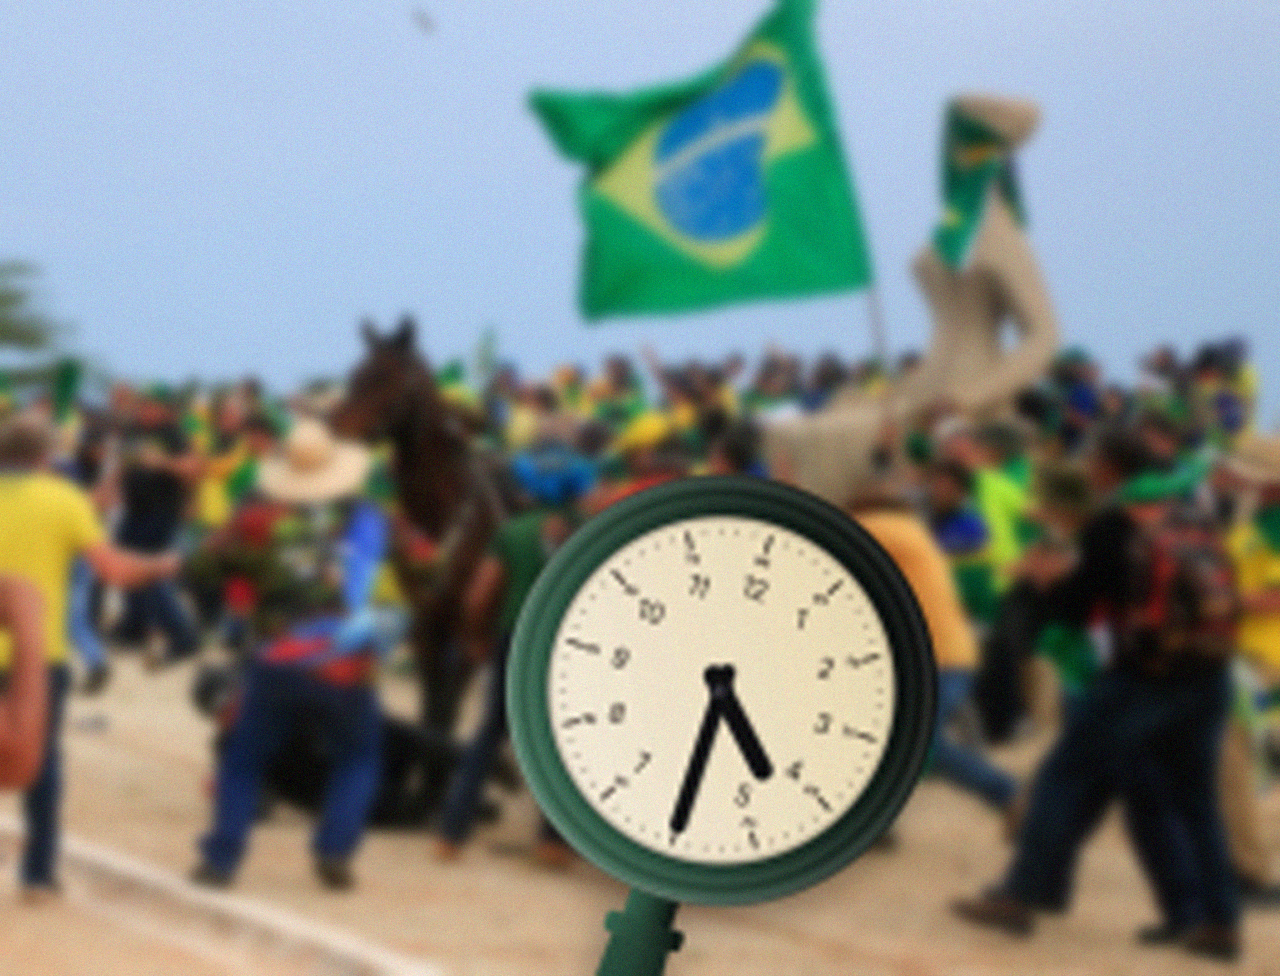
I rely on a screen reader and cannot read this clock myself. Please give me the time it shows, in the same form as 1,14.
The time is 4,30
